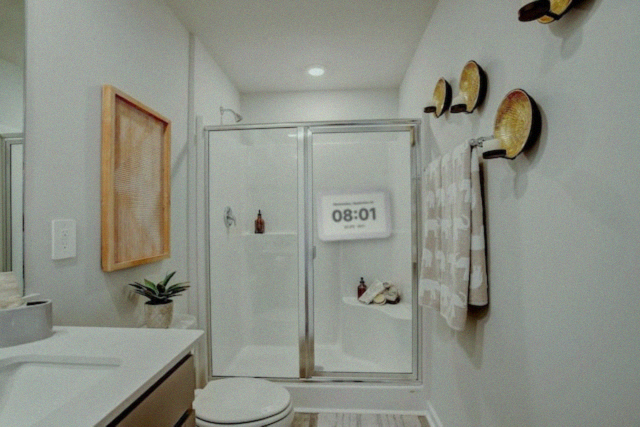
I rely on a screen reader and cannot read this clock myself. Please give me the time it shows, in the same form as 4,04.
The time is 8,01
